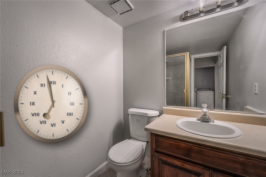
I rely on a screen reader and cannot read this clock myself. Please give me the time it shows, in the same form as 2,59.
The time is 6,58
